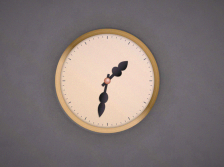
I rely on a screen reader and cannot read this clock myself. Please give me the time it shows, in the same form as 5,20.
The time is 1,32
